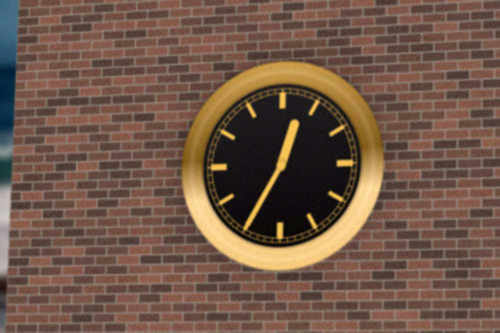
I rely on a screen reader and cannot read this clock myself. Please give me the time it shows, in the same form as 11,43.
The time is 12,35
